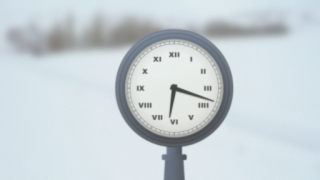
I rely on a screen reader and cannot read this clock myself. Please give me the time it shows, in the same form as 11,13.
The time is 6,18
